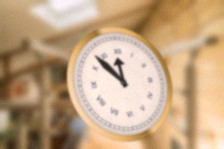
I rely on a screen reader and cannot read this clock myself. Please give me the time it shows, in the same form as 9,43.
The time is 11,53
